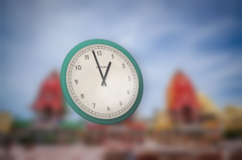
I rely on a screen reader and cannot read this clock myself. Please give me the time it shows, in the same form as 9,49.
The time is 12,58
